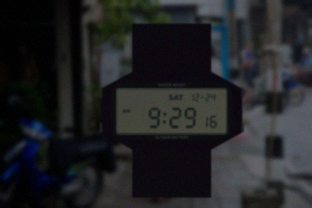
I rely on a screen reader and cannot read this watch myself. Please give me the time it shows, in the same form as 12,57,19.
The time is 9,29,16
